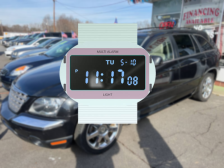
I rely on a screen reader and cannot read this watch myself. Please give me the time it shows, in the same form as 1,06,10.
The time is 11,17,08
